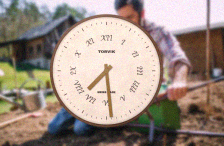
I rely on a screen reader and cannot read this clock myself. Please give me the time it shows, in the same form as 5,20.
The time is 7,29
